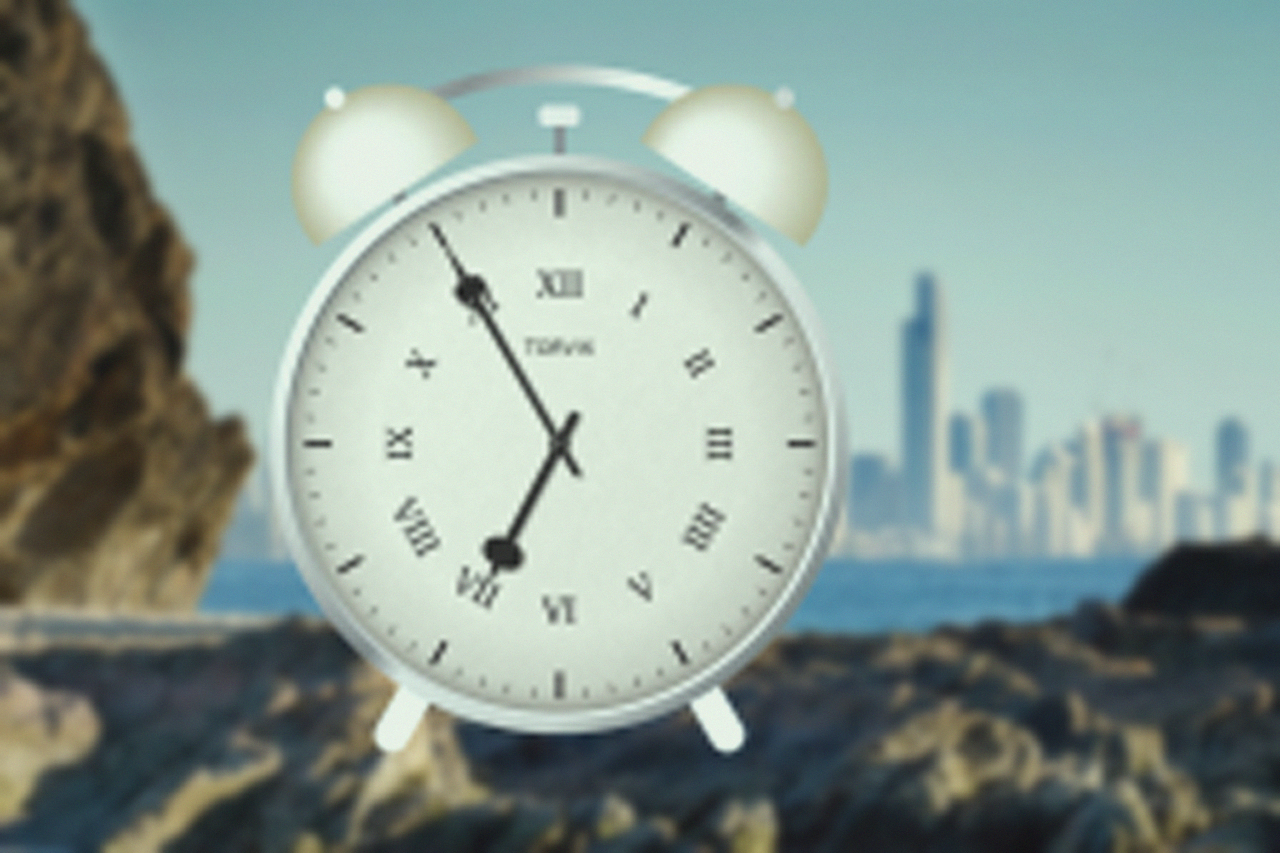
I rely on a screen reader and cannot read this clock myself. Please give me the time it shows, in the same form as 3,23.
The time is 6,55
